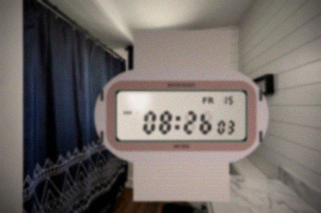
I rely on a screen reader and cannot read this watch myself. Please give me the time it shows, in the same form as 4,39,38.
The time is 8,26,03
